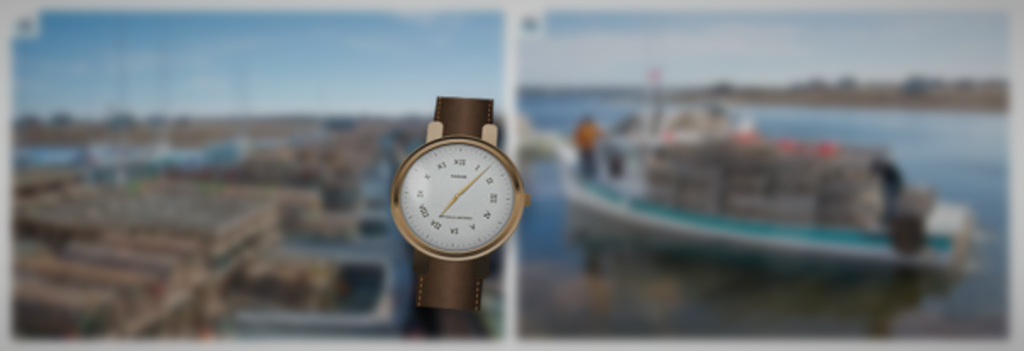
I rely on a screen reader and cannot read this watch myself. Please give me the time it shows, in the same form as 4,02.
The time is 7,07
